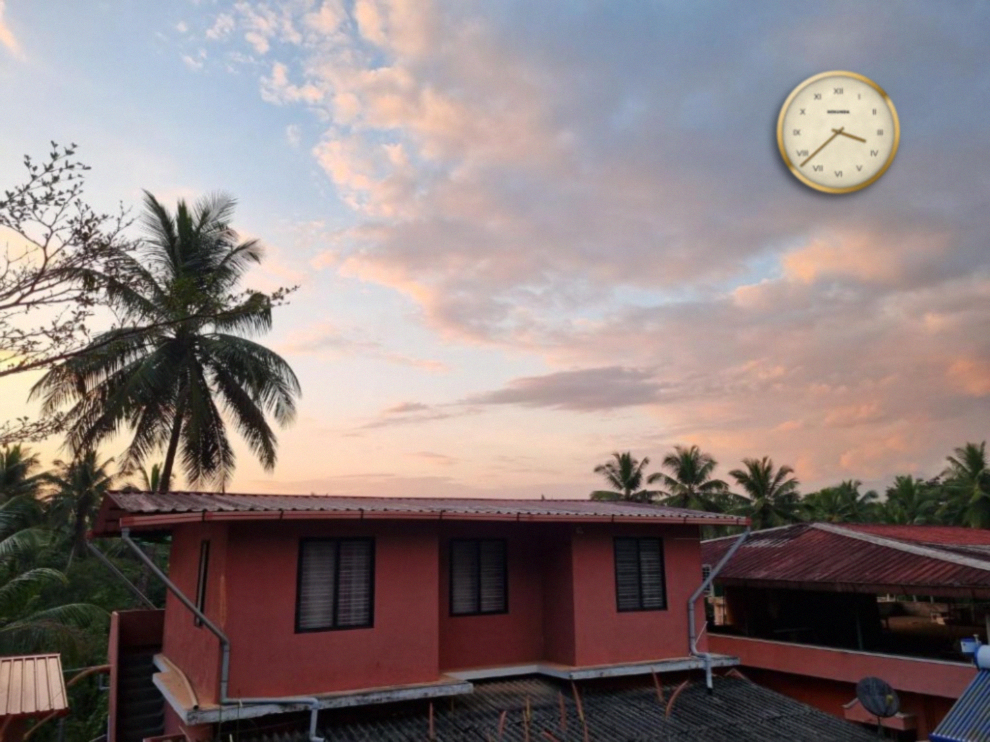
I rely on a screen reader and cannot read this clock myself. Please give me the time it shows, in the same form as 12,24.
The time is 3,38
